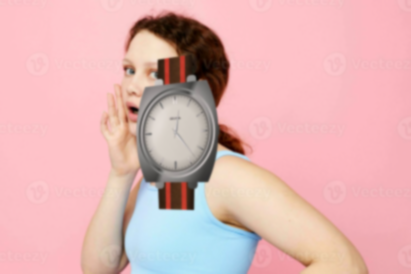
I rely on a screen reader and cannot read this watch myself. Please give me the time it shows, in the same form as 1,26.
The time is 12,23
